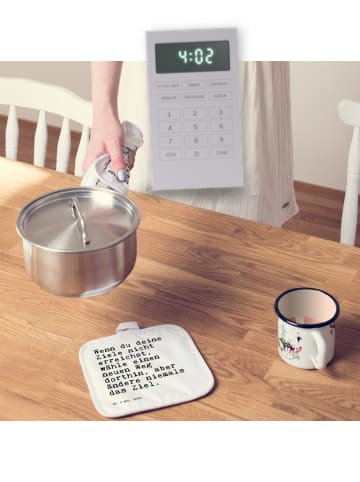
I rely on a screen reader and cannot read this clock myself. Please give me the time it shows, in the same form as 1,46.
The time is 4,02
